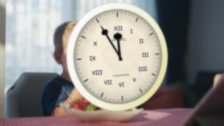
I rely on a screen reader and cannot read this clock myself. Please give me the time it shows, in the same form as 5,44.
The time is 11,55
